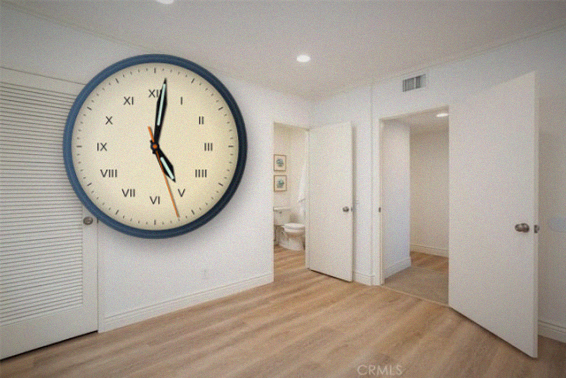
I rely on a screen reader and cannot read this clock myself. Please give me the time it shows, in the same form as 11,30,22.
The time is 5,01,27
